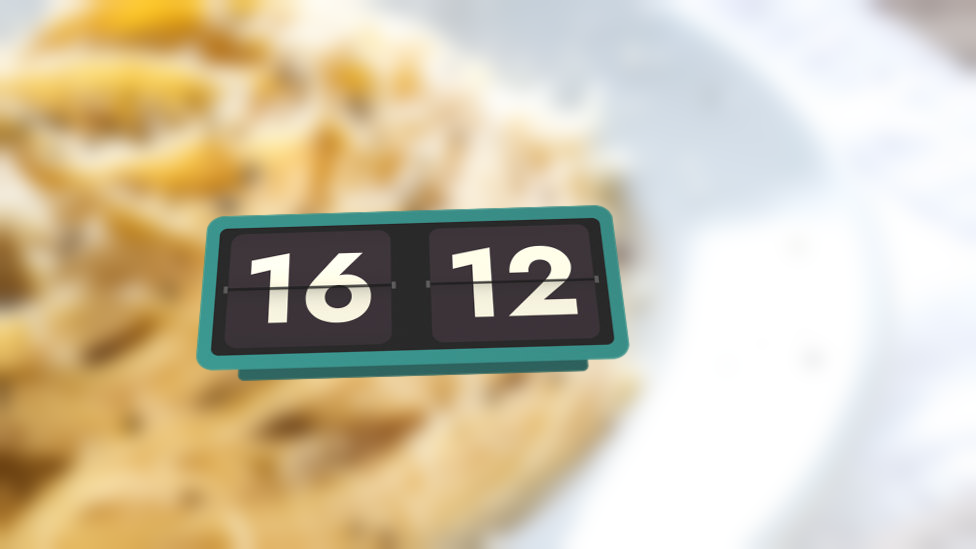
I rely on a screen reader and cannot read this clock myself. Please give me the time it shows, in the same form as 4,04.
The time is 16,12
